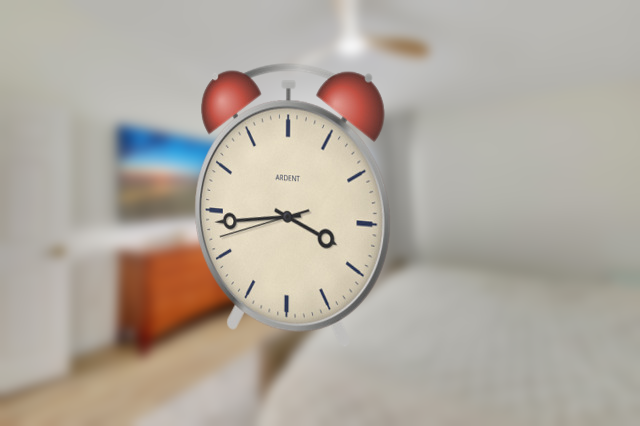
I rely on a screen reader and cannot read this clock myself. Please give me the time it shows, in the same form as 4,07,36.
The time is 3,43,42
